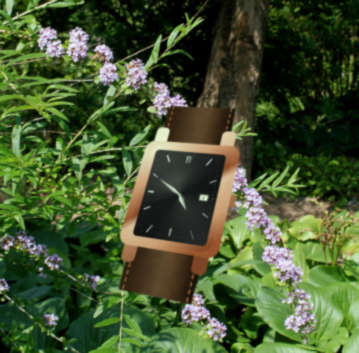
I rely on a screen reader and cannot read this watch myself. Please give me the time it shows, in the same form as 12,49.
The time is 4,50
